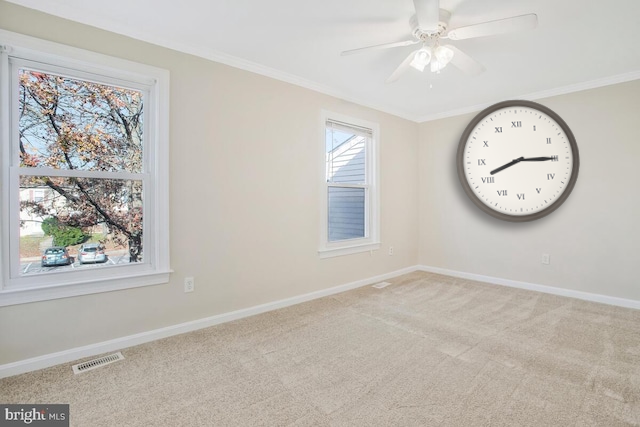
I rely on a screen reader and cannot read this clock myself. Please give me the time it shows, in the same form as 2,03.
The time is 8,15
